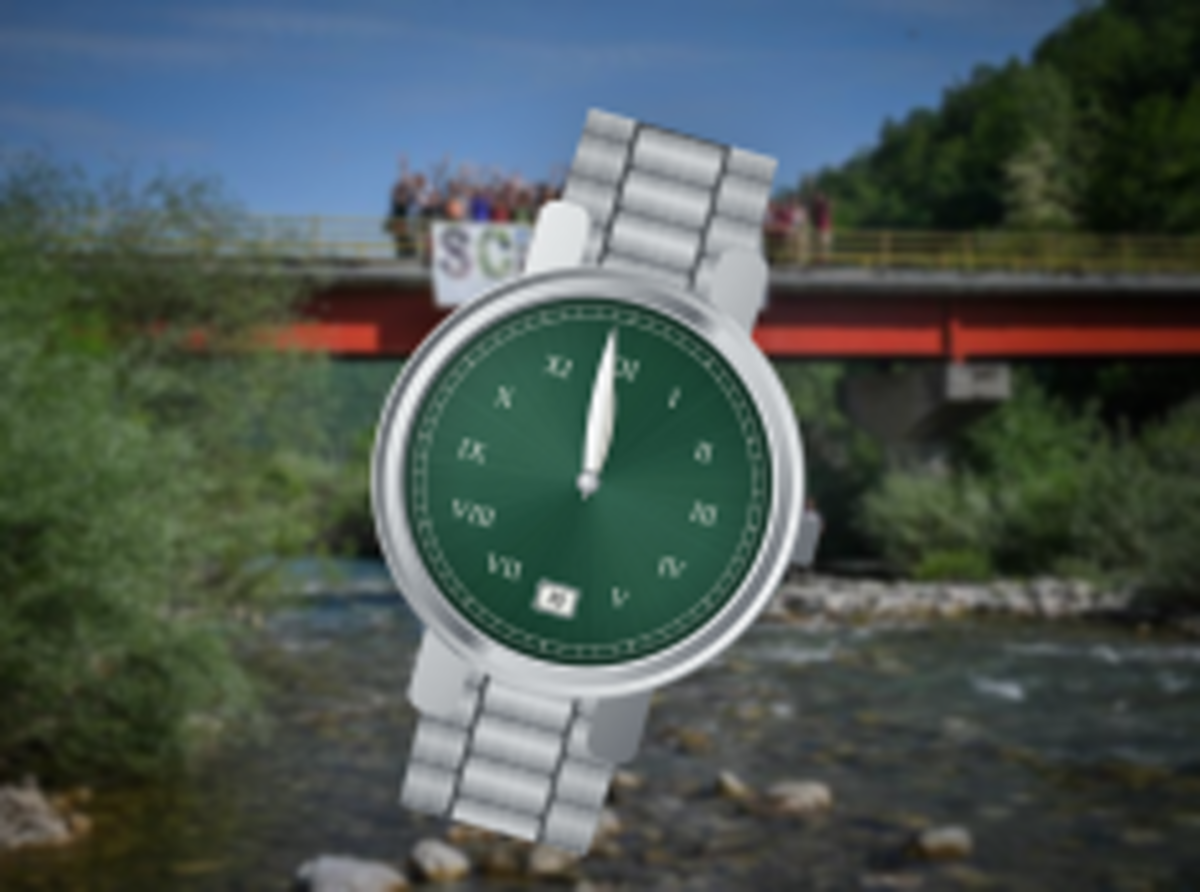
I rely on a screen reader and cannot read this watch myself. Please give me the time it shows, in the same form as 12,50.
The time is 11,59
